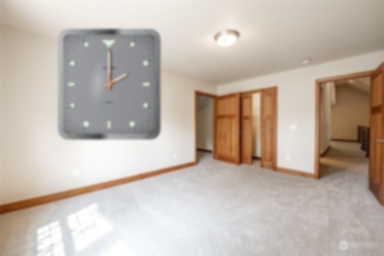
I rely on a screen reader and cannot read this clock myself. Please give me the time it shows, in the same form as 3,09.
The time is 2,00
